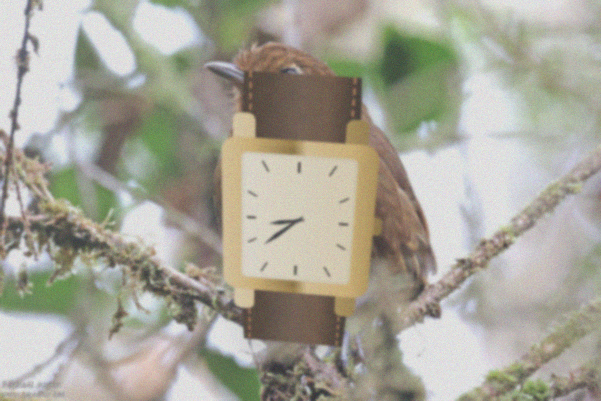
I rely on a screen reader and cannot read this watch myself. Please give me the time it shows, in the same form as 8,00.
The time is 8,38
